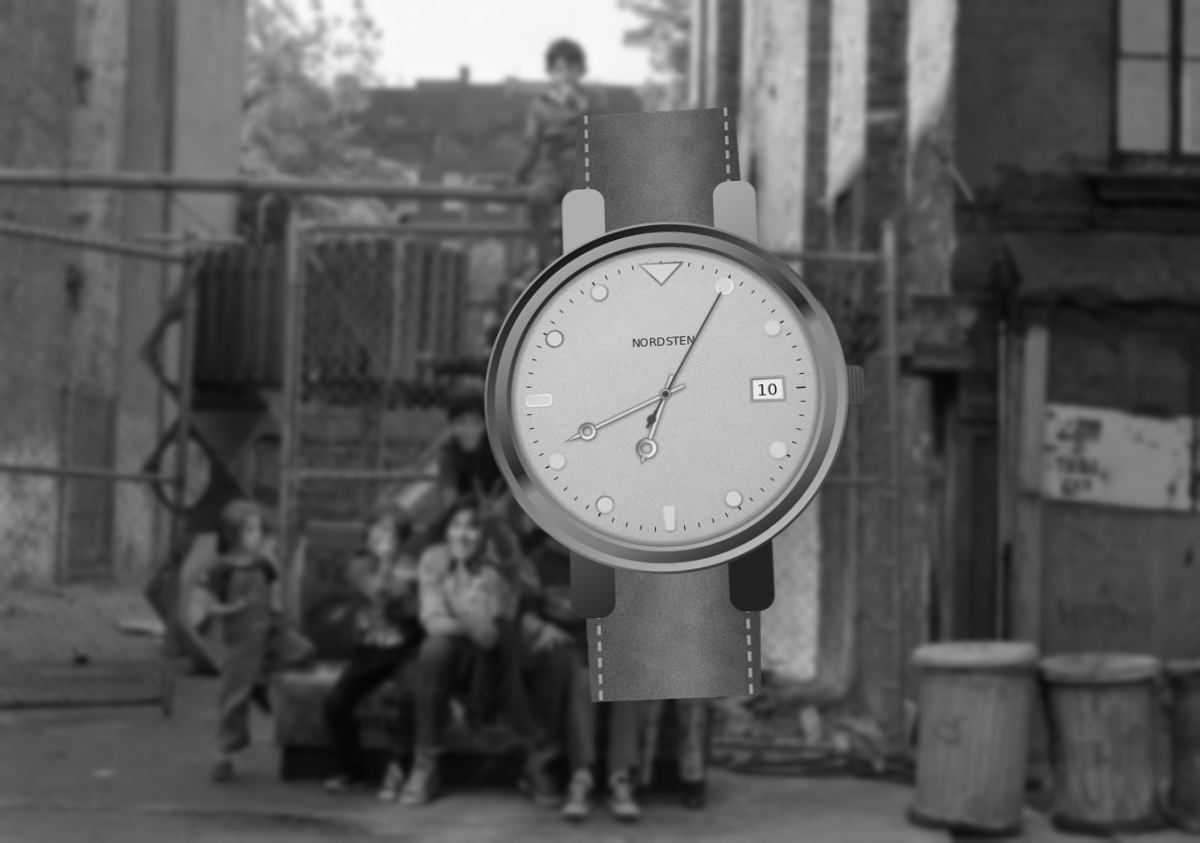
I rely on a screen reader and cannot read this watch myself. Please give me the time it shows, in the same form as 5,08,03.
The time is 6,41,05
